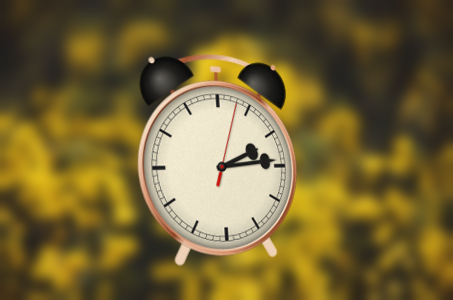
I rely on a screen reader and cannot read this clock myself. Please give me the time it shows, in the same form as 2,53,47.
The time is 2,14,03
